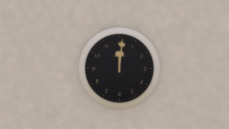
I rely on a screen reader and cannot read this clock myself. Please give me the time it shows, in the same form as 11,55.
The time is 12,01
